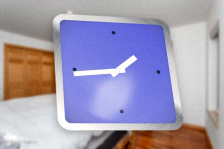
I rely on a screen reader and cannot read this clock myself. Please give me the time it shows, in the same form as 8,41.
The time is 1,44
